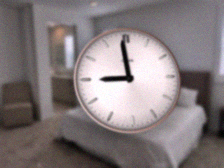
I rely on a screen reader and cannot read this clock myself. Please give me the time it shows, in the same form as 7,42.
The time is 8,59
